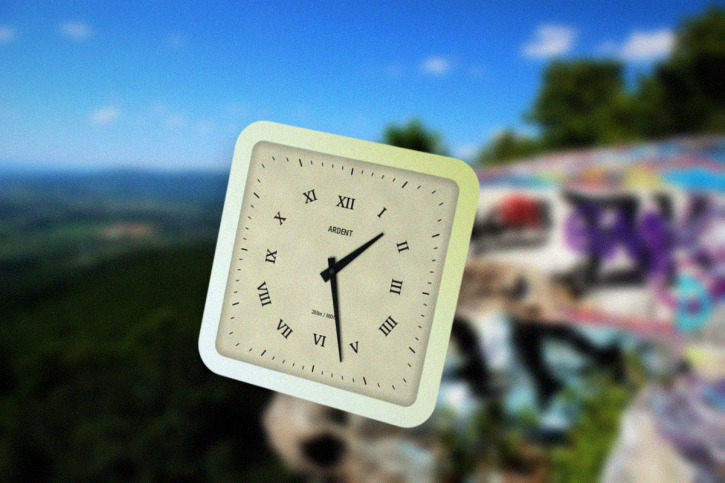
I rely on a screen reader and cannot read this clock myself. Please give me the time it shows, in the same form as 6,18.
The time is 1,27
